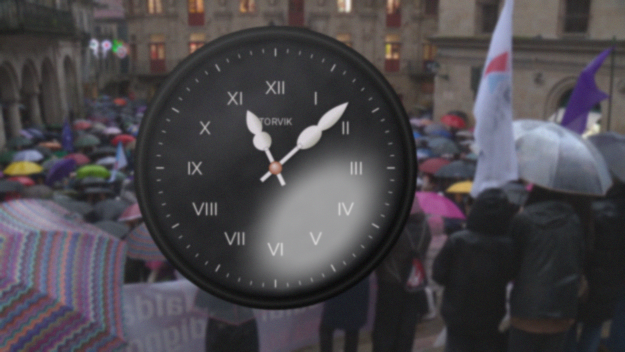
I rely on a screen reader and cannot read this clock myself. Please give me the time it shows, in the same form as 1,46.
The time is 11,08
